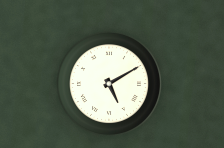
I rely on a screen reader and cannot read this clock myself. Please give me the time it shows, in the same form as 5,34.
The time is 5,10
